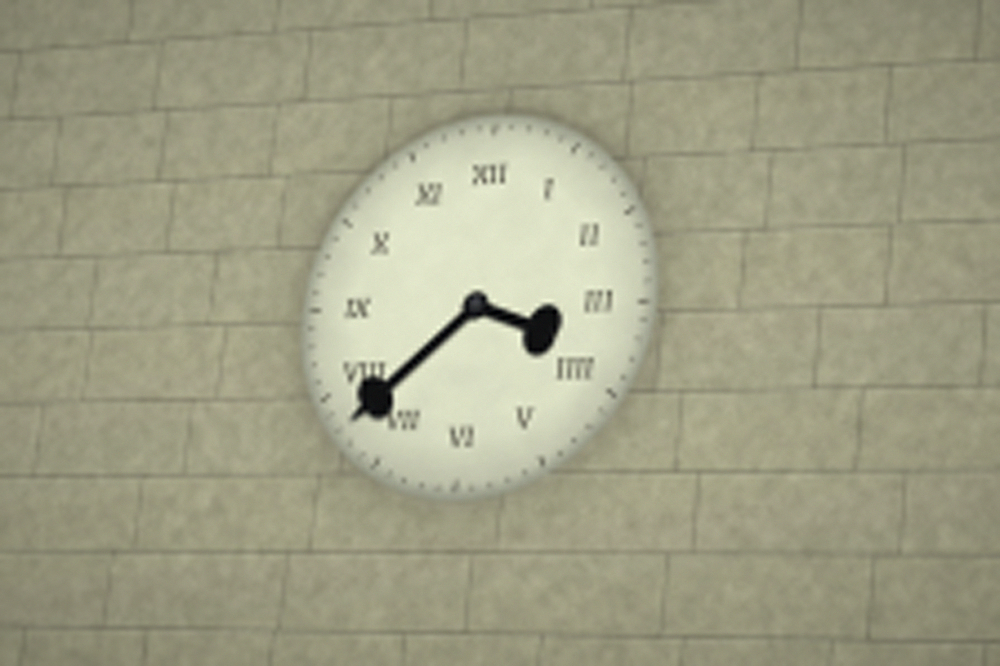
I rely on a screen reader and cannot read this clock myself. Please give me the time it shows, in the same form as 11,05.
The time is 3,38
